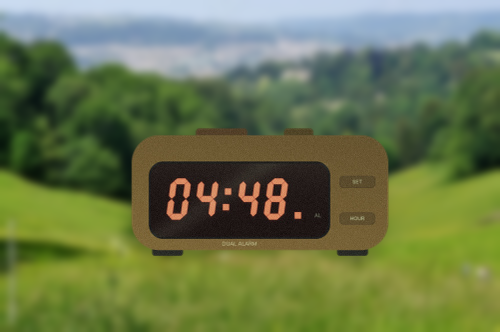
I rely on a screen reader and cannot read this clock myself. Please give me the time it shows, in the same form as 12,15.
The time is 4,48
